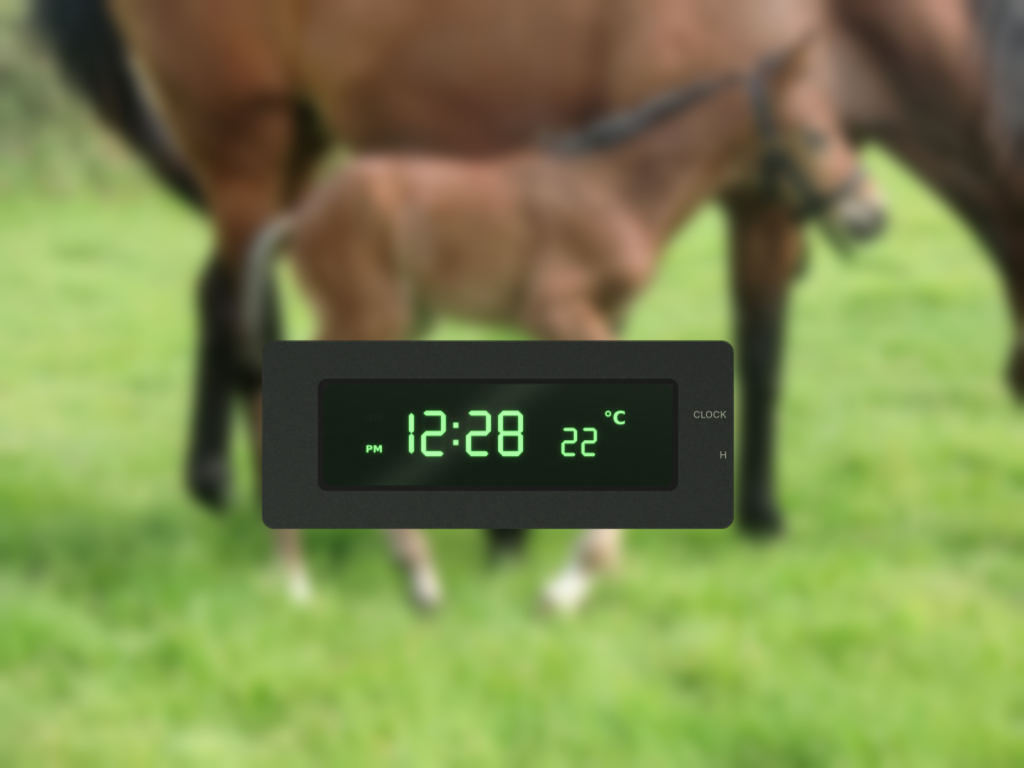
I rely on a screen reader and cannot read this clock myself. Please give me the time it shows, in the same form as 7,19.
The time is 12,28
